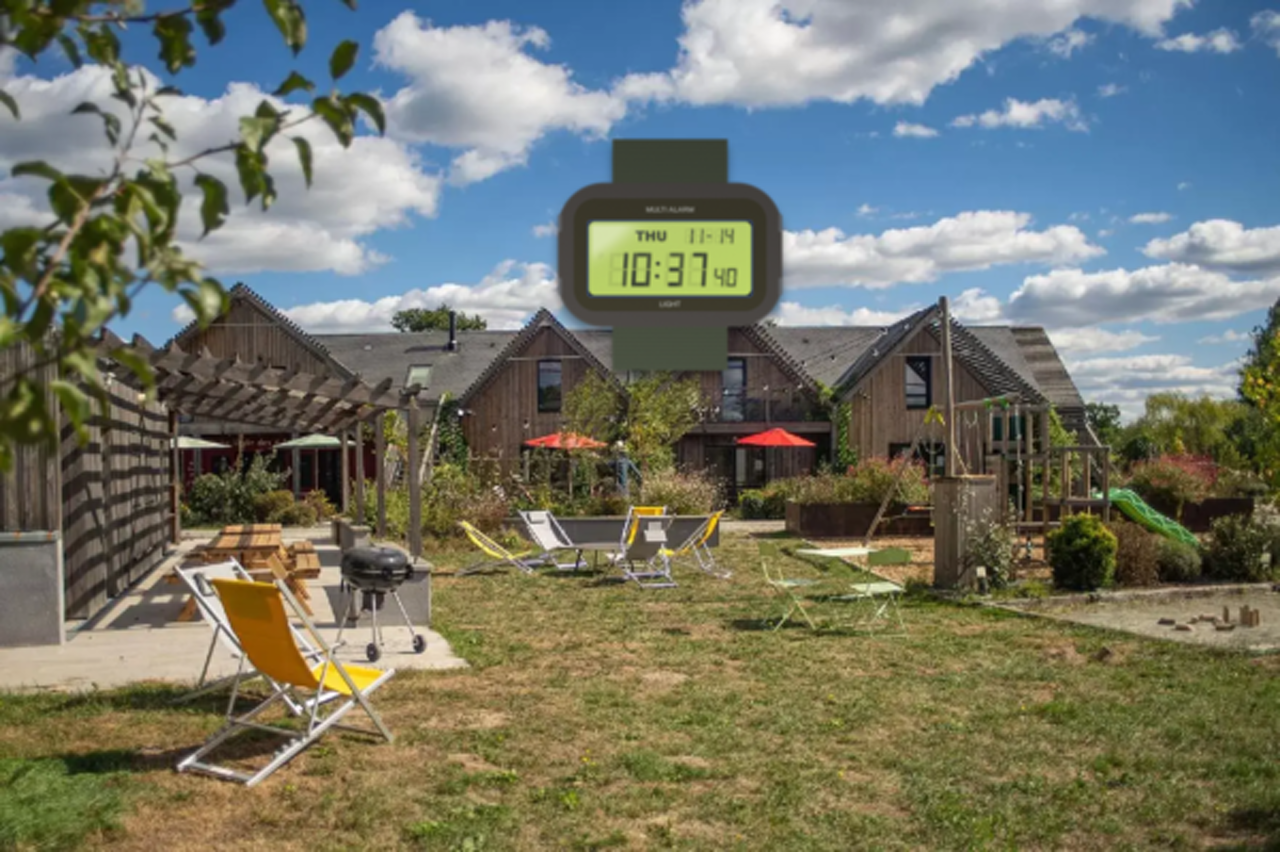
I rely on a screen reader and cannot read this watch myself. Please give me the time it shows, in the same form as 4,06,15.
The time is 10,37,40
